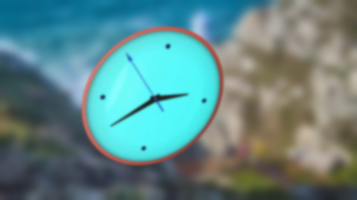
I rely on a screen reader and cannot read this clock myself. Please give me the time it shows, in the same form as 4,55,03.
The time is 2,38,53
